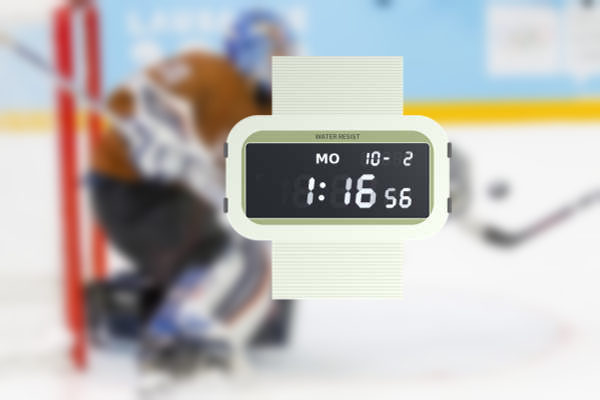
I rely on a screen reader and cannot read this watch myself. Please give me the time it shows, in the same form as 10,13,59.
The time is 1,16,56
